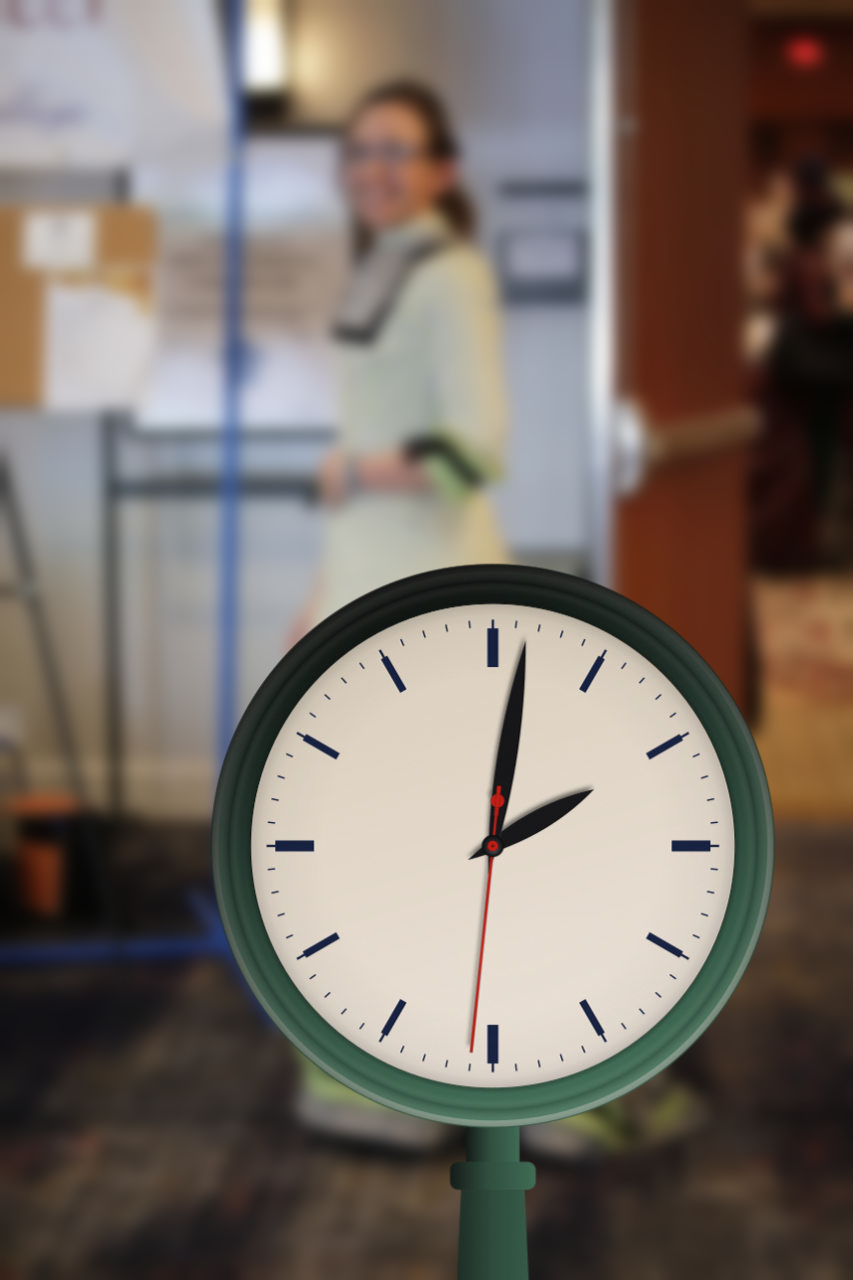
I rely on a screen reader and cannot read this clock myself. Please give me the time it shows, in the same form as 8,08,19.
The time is 2,01,31
